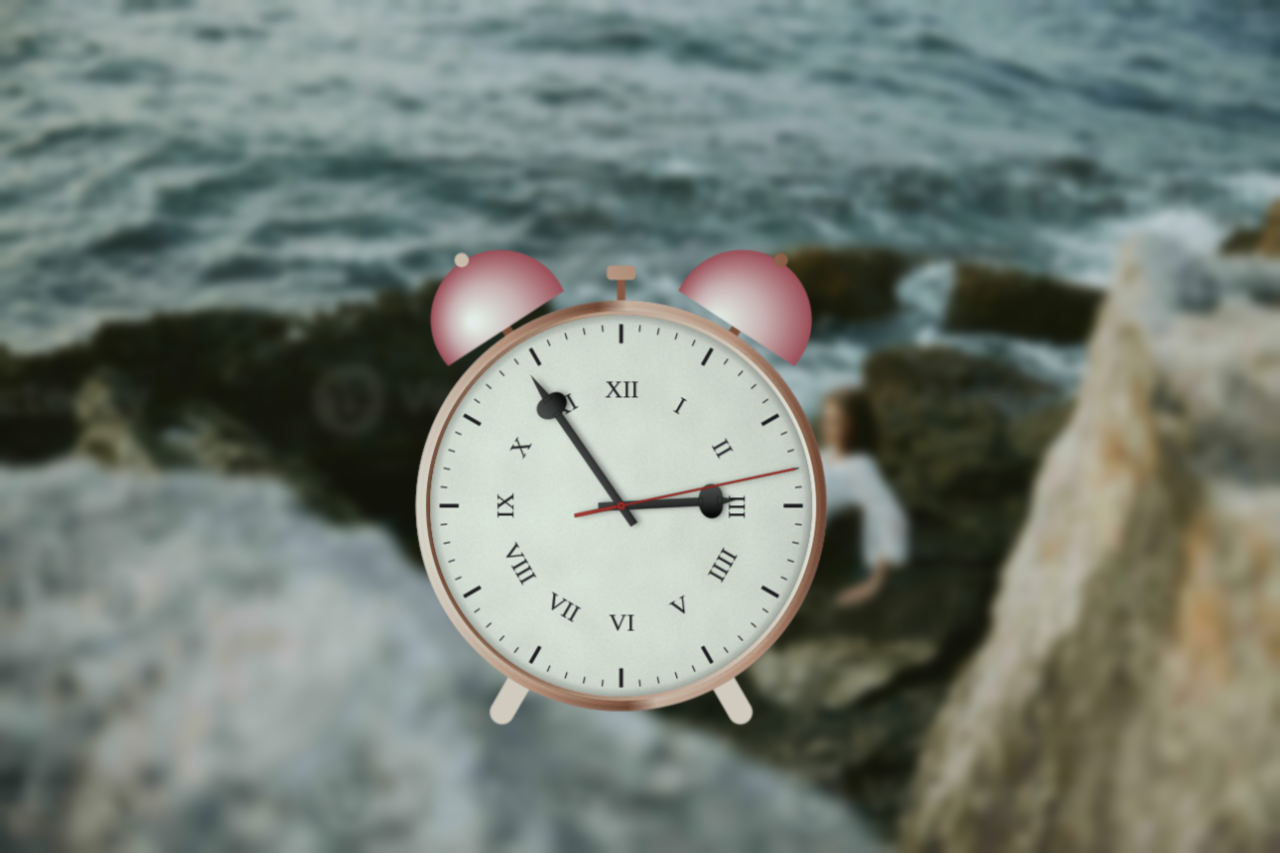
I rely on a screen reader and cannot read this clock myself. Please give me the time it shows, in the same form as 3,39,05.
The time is 2,54,13
